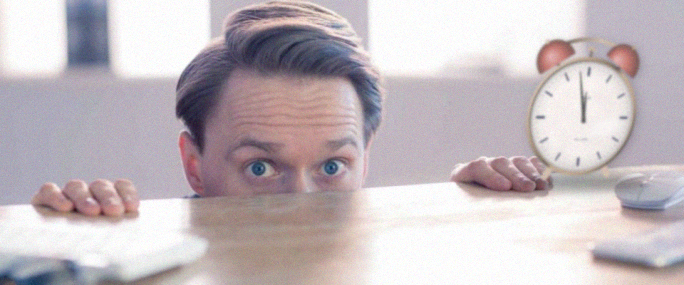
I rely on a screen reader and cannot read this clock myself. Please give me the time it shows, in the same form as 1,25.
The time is 11,58
